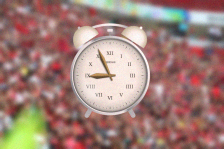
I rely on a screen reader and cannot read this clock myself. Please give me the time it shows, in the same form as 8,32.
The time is 8,56
